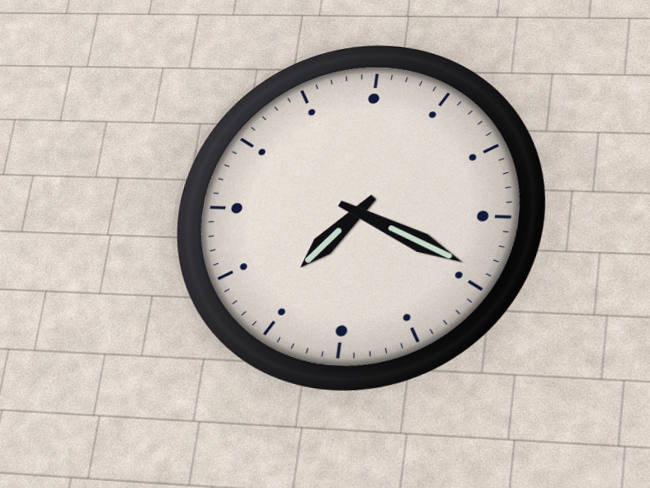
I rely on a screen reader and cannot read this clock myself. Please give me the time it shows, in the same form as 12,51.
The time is 7,19
